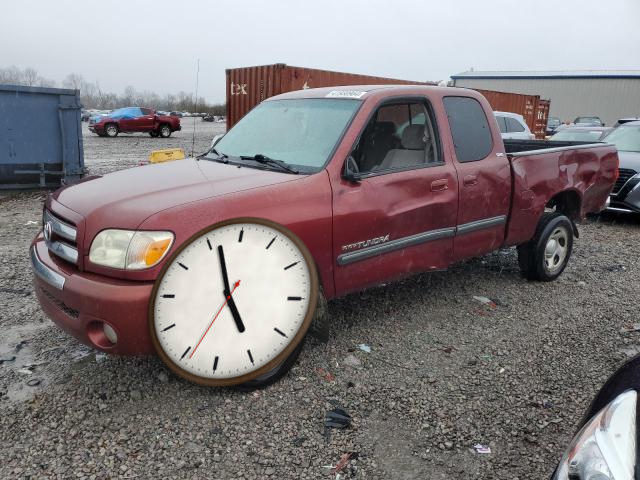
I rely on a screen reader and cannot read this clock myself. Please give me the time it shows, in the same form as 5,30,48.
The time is 4,56,34
